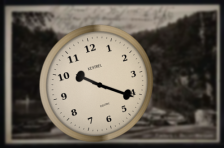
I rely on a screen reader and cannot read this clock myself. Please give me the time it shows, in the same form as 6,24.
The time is 10,21
